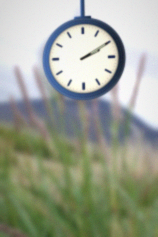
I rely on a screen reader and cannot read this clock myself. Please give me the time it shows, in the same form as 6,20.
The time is 2,10
